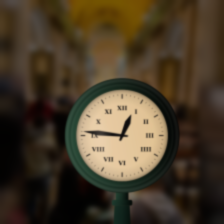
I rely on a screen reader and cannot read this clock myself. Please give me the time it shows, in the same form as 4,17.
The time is 12,46
